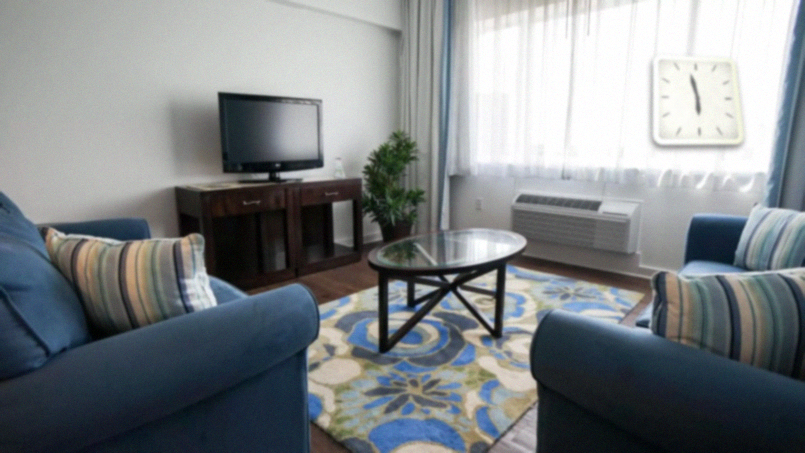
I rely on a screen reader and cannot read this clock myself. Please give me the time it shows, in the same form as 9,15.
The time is 5,58
